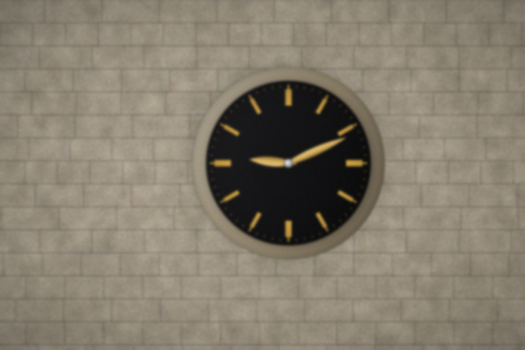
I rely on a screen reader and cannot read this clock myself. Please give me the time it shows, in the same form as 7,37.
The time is 9,11
